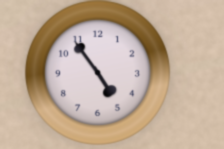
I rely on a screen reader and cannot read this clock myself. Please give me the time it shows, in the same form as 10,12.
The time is 4,54
